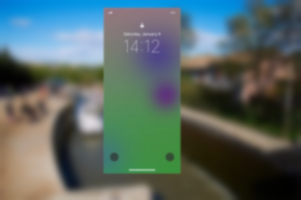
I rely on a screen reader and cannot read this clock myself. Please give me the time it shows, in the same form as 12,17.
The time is 14,12
